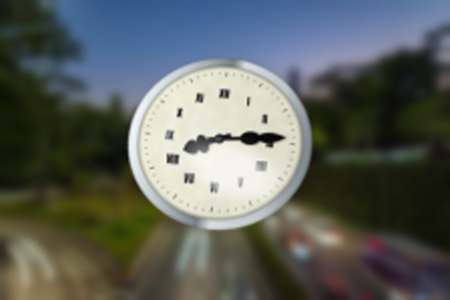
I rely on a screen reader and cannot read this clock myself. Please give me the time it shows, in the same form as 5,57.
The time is 8,14
